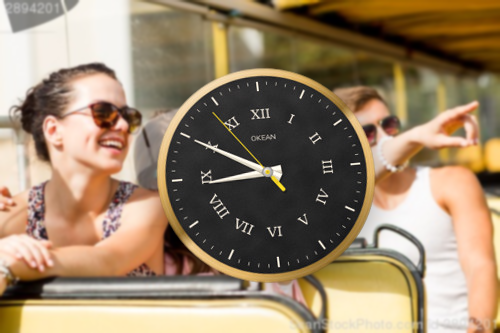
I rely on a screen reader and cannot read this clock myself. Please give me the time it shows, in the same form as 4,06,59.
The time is 8,49,54
